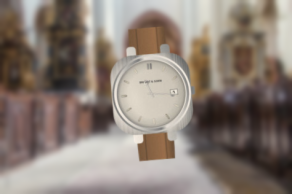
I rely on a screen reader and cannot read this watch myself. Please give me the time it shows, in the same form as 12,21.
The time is 11,16
